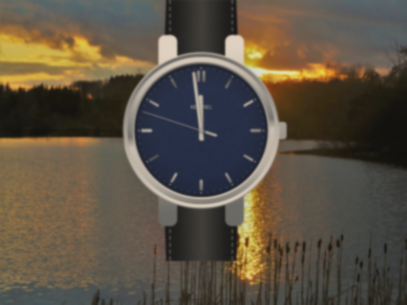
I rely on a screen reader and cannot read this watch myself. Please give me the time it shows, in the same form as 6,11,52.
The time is 11,58,48
